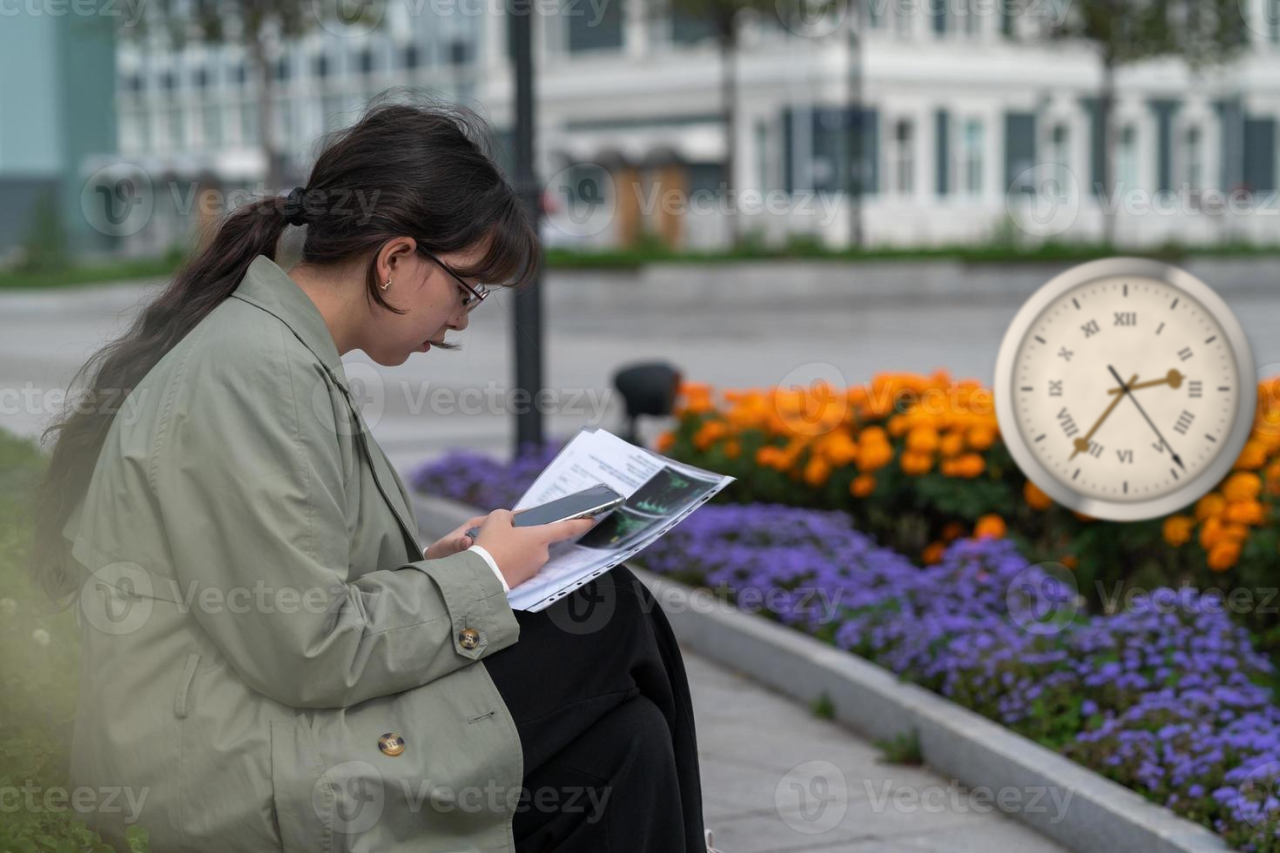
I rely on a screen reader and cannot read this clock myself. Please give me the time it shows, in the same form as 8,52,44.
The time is 2,36,24
